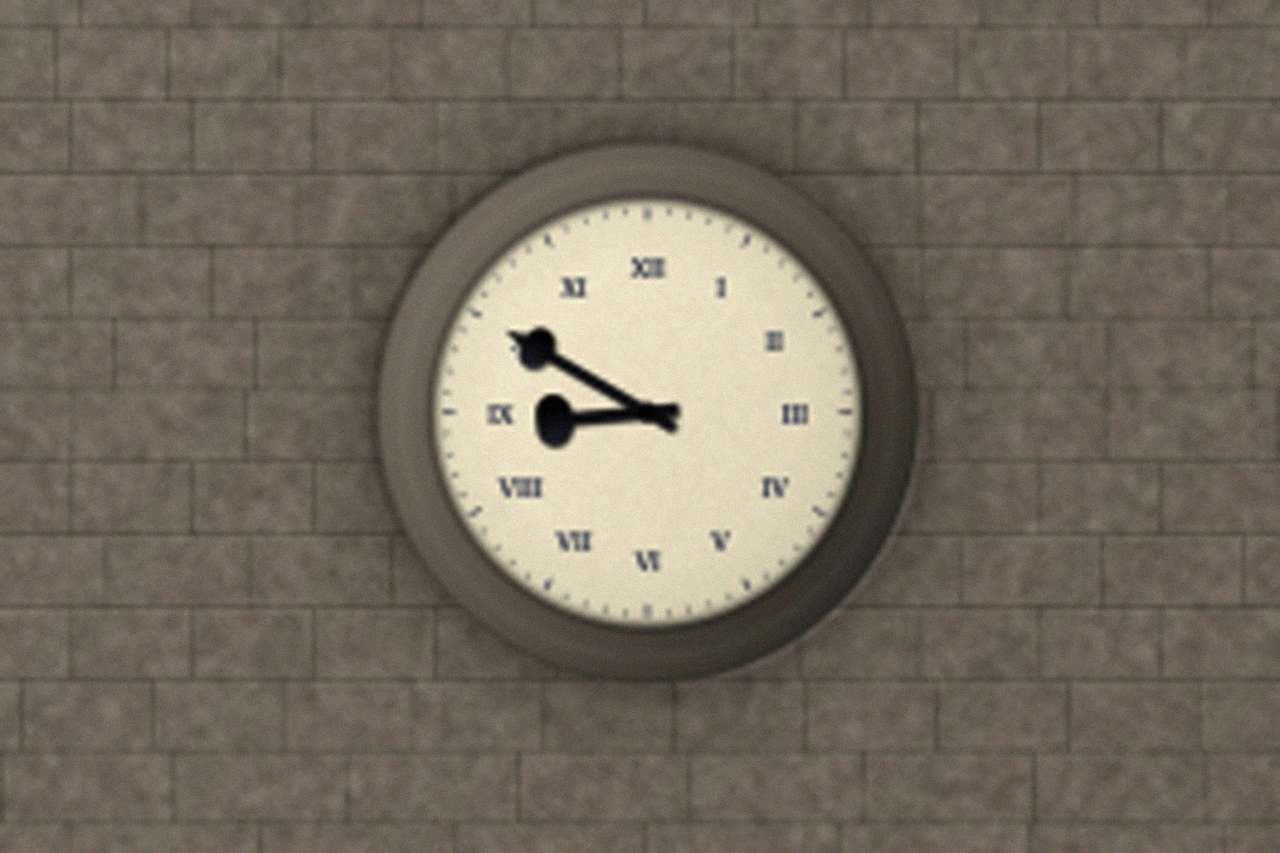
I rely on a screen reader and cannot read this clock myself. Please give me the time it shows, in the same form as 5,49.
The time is 8,50
